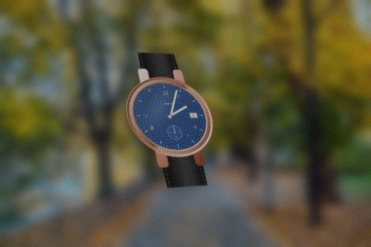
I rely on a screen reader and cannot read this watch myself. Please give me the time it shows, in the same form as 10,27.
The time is 2,04
